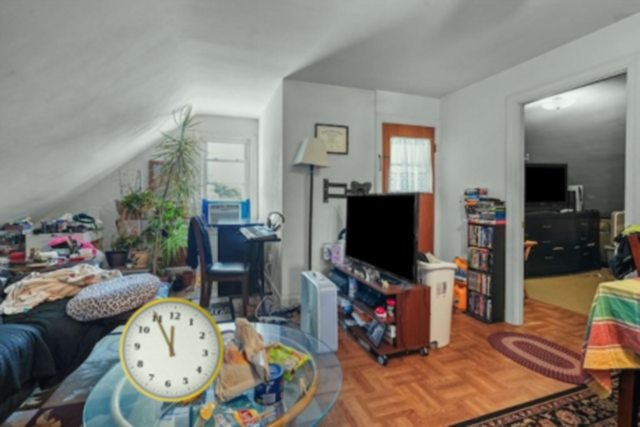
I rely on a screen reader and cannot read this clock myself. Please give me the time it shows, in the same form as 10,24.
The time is 11,55
